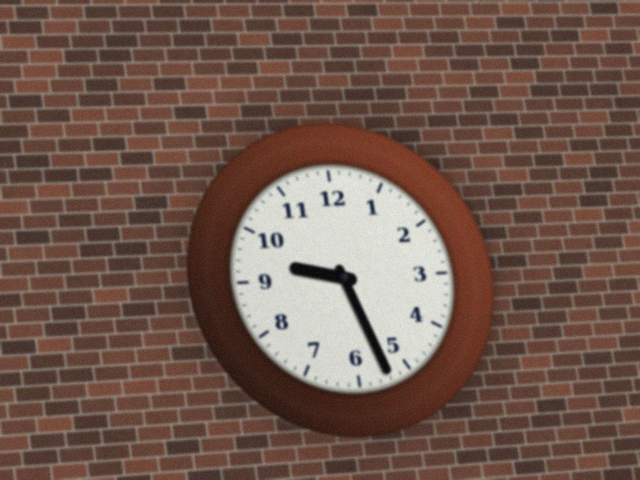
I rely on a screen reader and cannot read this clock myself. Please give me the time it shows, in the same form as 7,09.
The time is 9,27
